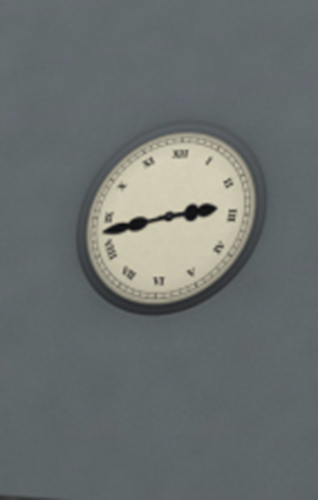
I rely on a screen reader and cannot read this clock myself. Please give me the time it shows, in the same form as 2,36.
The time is 2,43
